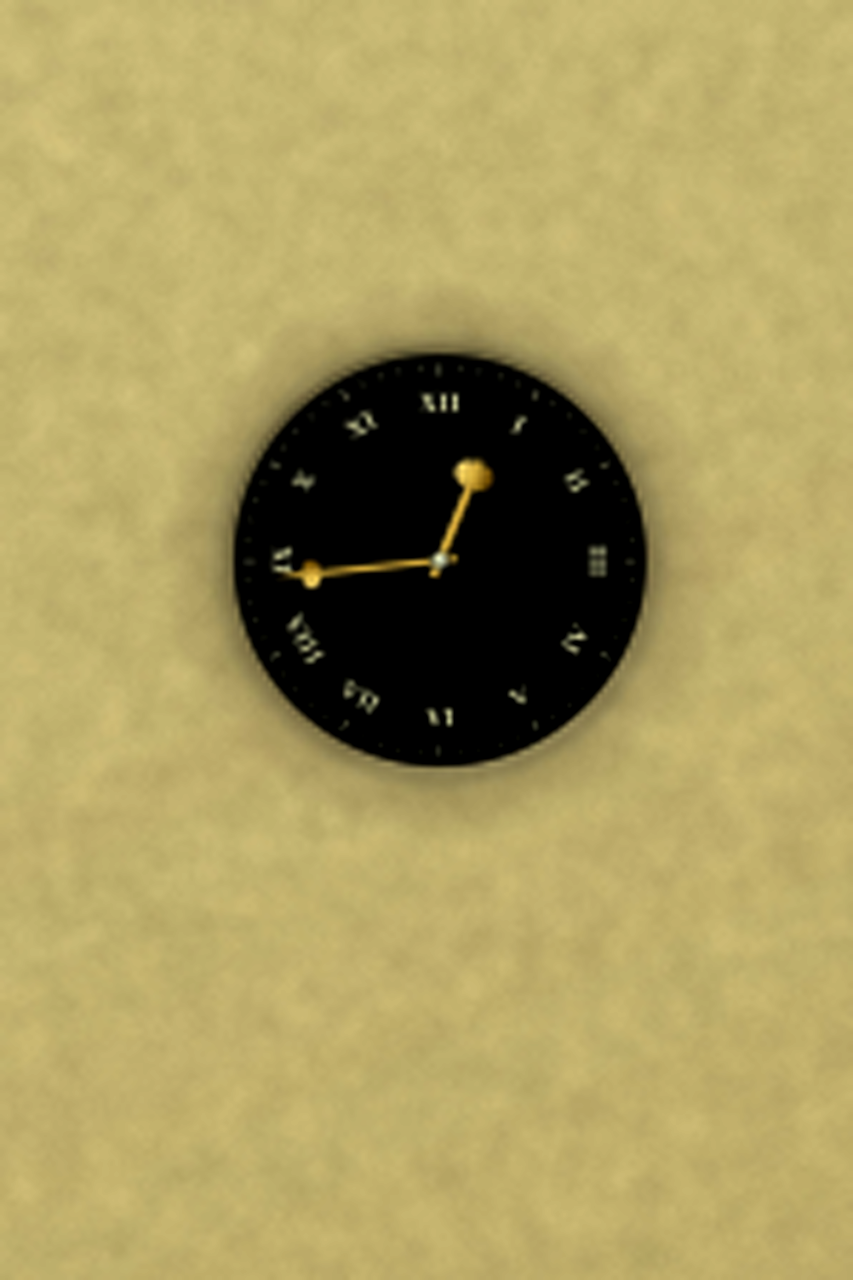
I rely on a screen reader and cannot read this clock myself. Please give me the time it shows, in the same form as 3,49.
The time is 12,44
